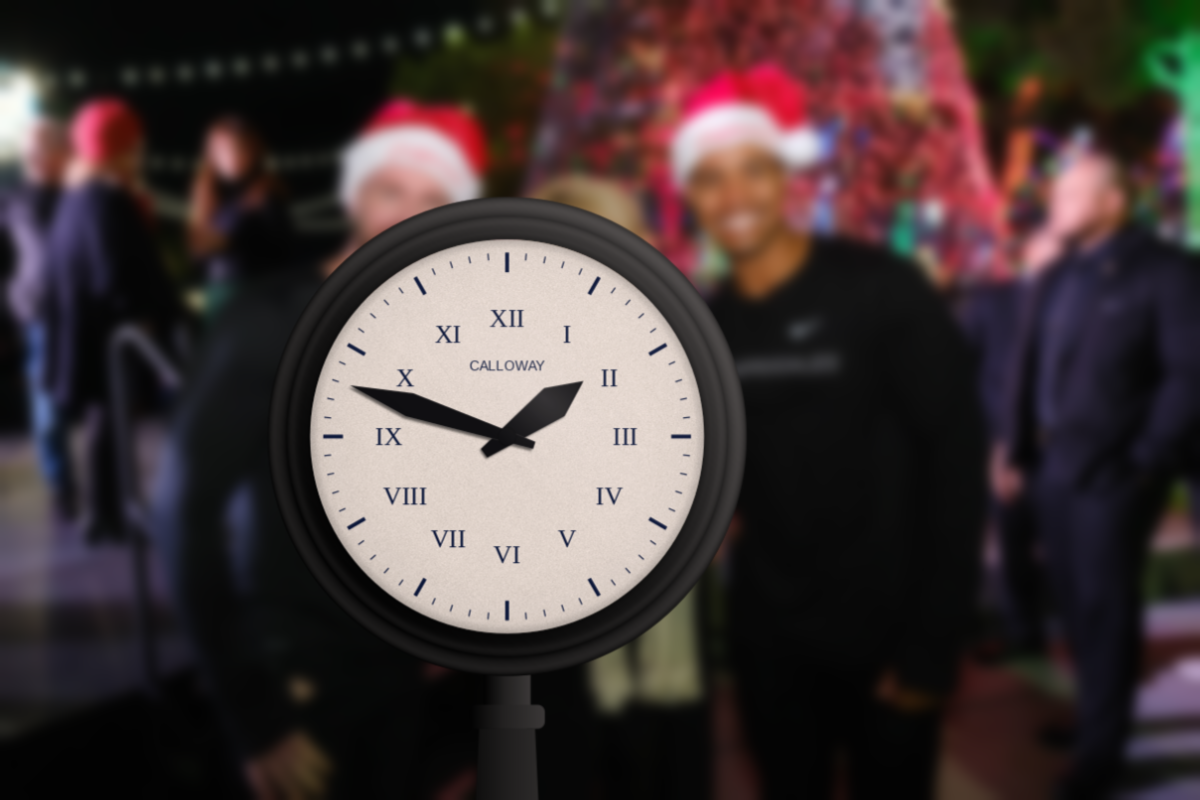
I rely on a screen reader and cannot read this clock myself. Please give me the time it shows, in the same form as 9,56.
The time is 1,48
